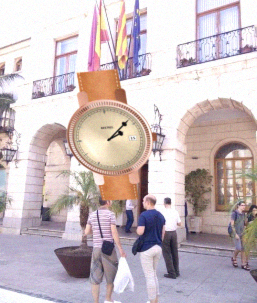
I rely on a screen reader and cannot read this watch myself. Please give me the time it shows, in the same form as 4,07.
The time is 2,08
